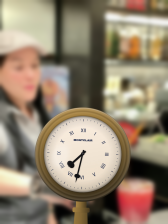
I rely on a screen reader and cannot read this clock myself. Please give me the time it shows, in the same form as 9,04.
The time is 7,32
